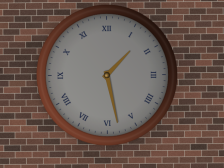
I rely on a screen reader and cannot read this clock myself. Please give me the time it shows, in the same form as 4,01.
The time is 1,28
